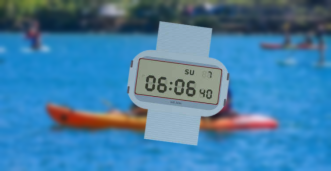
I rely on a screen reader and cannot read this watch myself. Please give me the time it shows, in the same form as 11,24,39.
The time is 6,06,40
